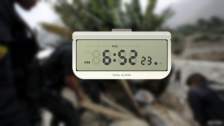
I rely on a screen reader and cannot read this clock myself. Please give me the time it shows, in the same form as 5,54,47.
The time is 6,52,23
